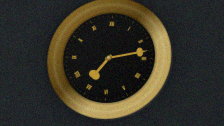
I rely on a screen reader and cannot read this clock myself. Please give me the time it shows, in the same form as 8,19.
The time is 7,13
